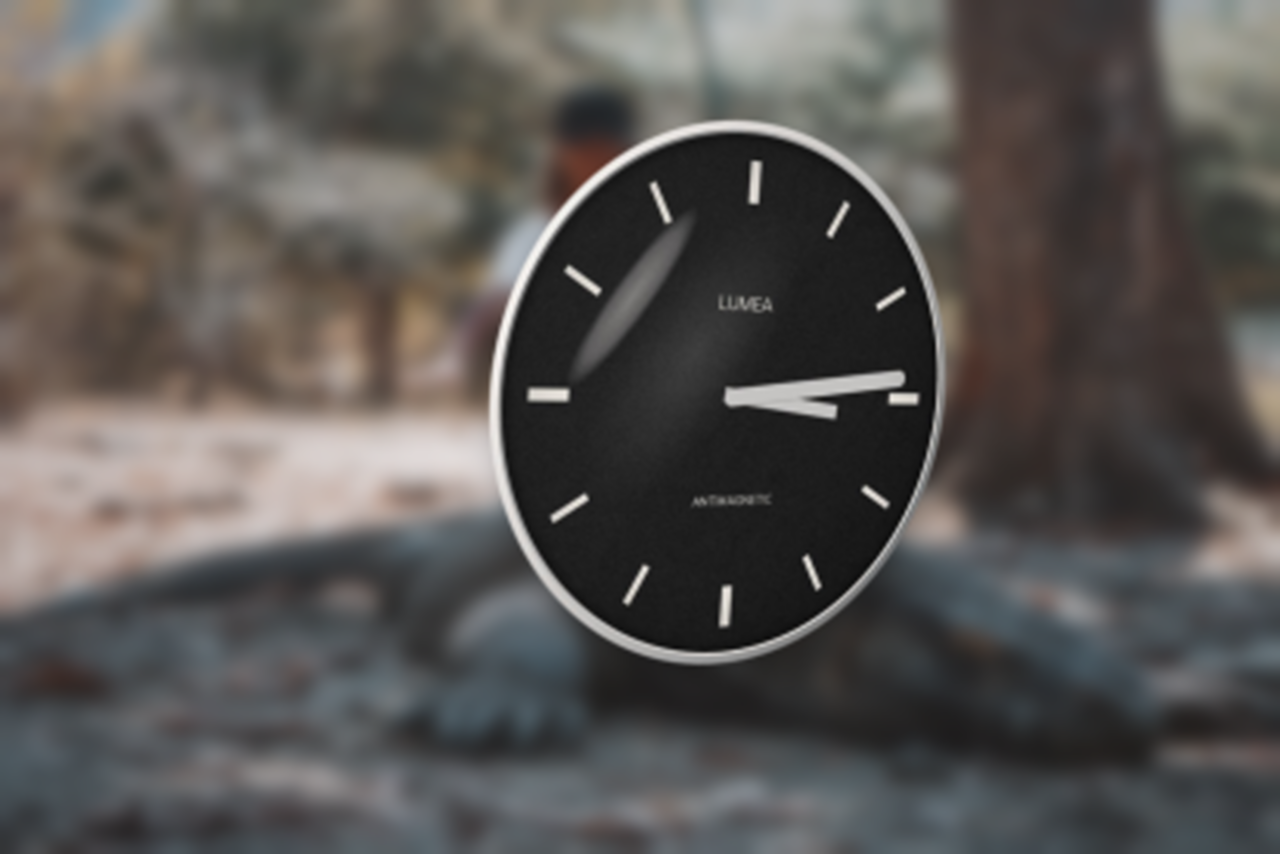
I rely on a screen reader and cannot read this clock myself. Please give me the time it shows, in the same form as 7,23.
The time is 3,14
